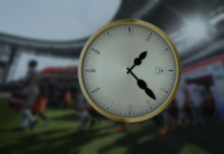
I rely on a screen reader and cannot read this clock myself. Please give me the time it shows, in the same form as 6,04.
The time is 1,23
